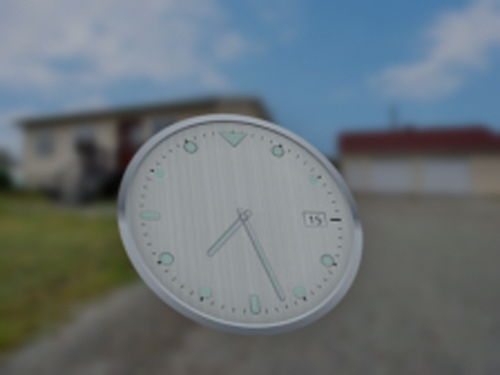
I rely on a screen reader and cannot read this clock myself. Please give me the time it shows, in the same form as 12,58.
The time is 7,27
